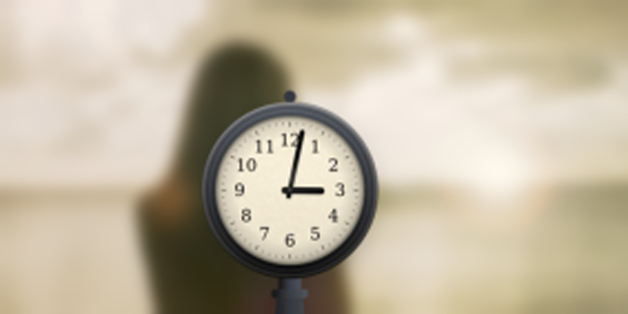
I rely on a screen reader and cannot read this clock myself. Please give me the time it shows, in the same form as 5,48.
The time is 3,02
